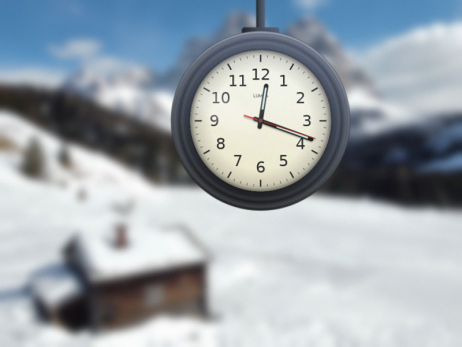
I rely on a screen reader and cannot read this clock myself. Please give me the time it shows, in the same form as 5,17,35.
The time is 12,18,18
